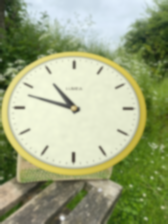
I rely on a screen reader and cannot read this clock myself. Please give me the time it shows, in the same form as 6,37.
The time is 10,48
